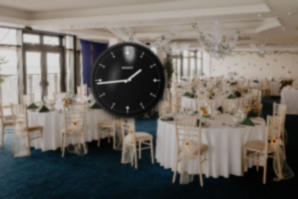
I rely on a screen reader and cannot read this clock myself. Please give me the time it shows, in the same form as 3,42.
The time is 1,44
